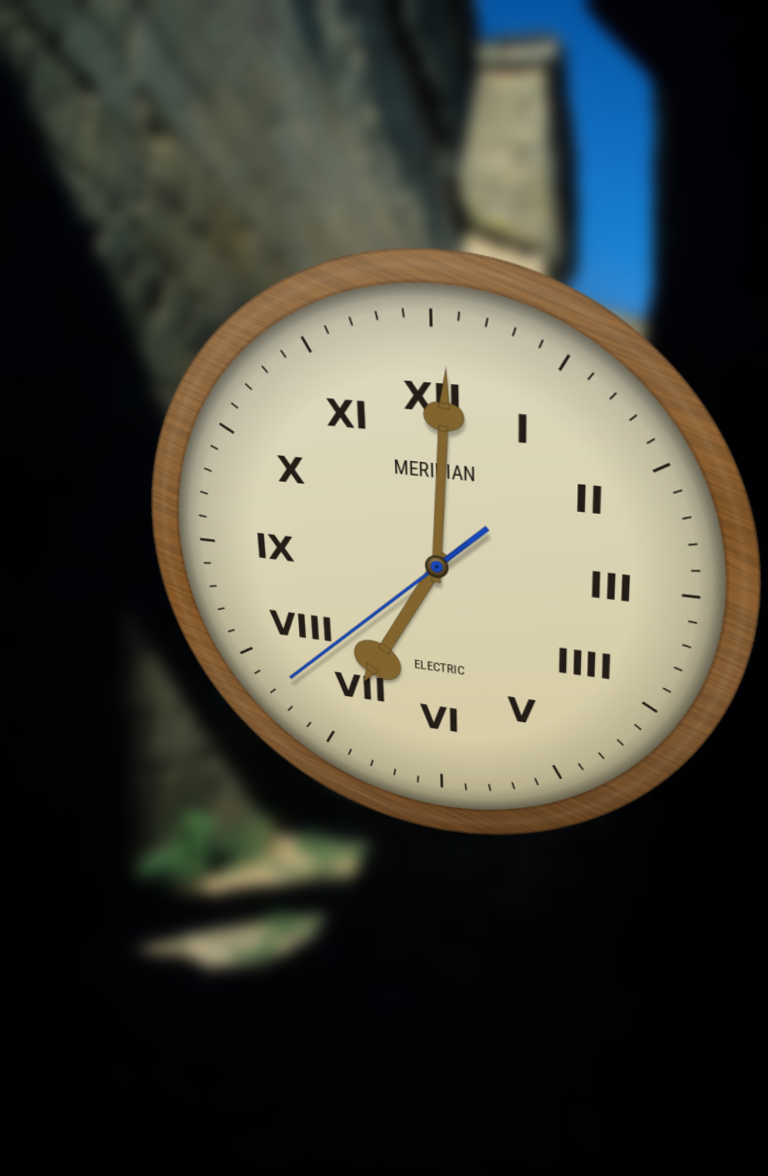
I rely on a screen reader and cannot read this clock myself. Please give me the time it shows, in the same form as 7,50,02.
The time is 7,00,38
